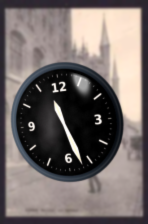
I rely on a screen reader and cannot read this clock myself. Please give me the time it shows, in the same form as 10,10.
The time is 11,27
